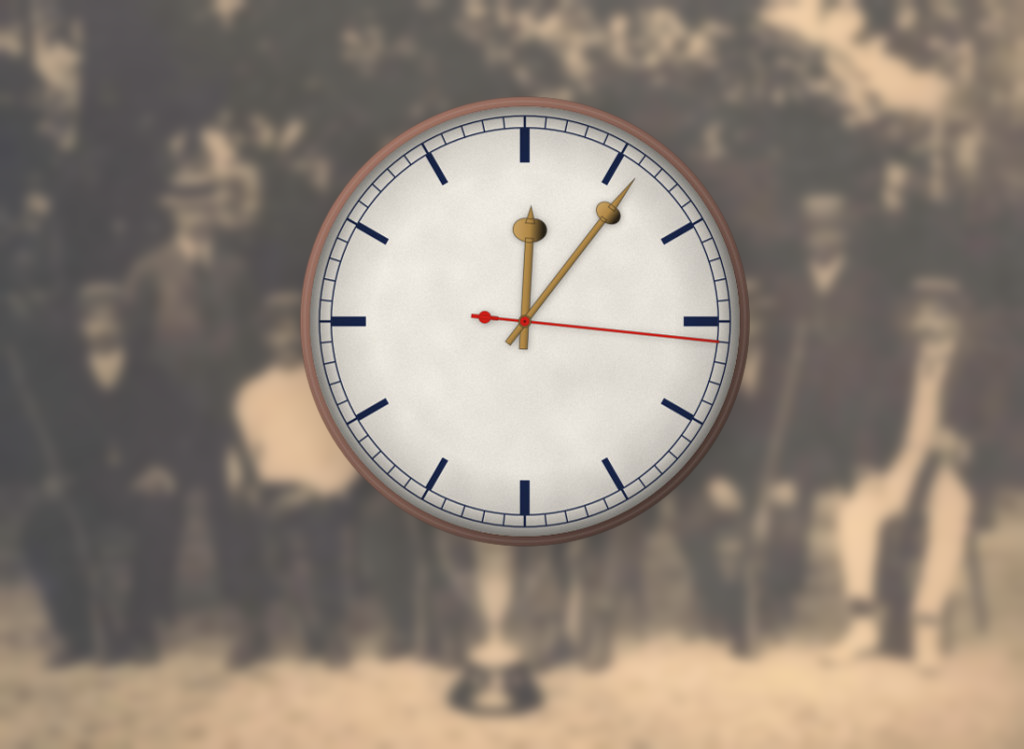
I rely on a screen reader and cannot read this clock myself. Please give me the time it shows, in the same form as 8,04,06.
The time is 12,06,16
